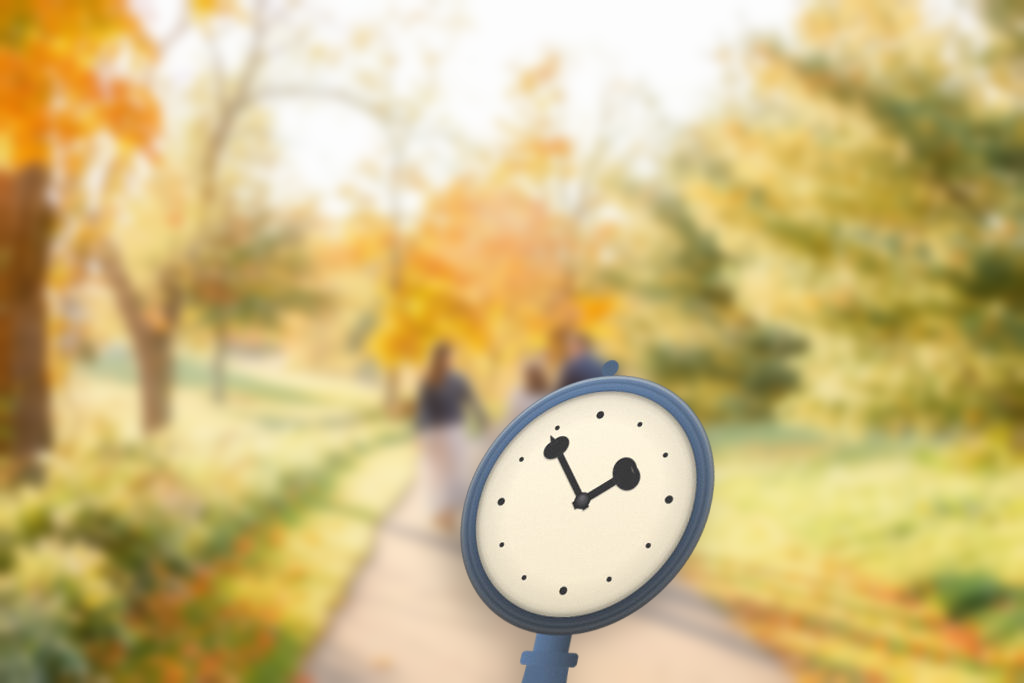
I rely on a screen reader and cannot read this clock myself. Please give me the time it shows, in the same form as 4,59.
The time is 1,54
